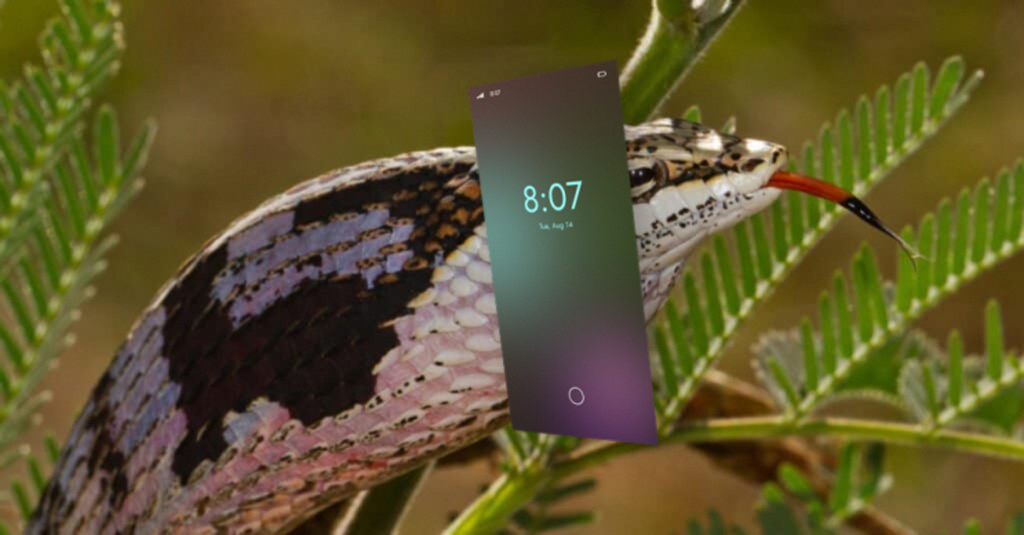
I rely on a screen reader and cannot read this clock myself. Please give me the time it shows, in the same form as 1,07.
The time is 8,07
